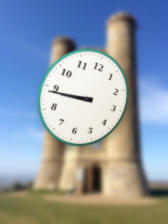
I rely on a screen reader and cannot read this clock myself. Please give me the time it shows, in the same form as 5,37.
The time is 8,44
